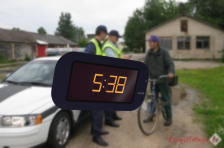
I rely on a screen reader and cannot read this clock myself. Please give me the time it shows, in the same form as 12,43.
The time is 5,38
